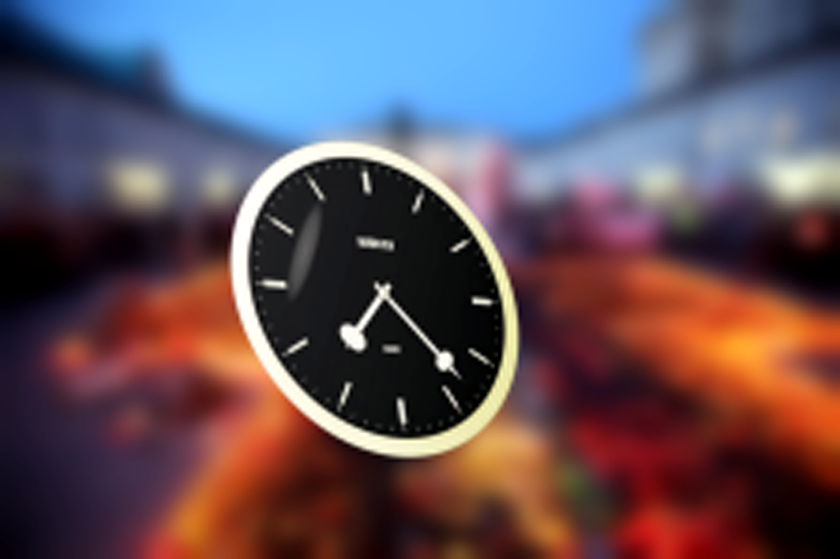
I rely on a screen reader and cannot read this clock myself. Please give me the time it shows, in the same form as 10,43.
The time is 7,23
